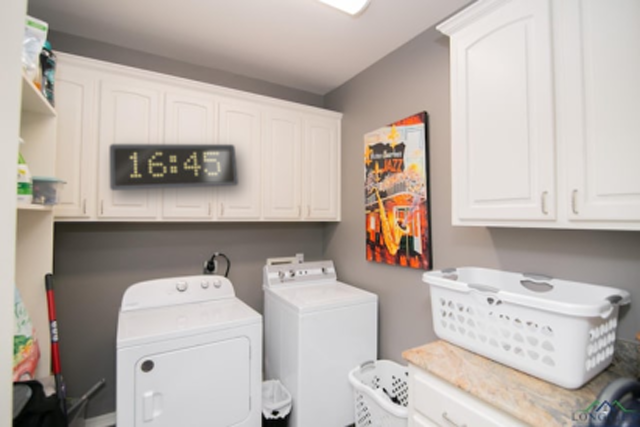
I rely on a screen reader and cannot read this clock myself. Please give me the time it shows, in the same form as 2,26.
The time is 16,45
